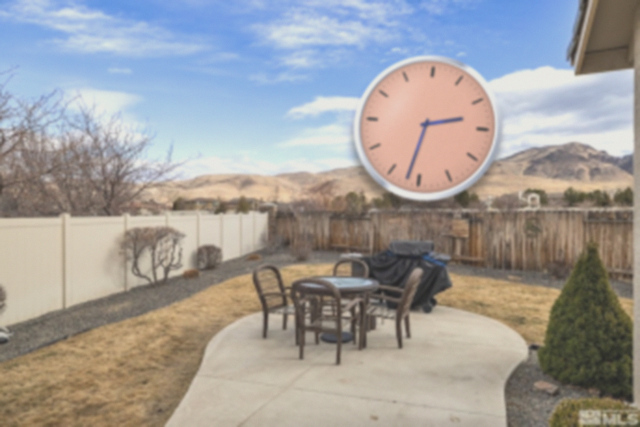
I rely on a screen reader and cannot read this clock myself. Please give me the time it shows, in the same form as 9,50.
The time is 2,32
